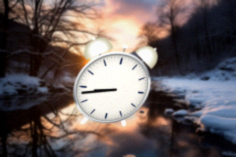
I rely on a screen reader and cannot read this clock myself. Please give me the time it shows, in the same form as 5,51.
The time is 8,43
